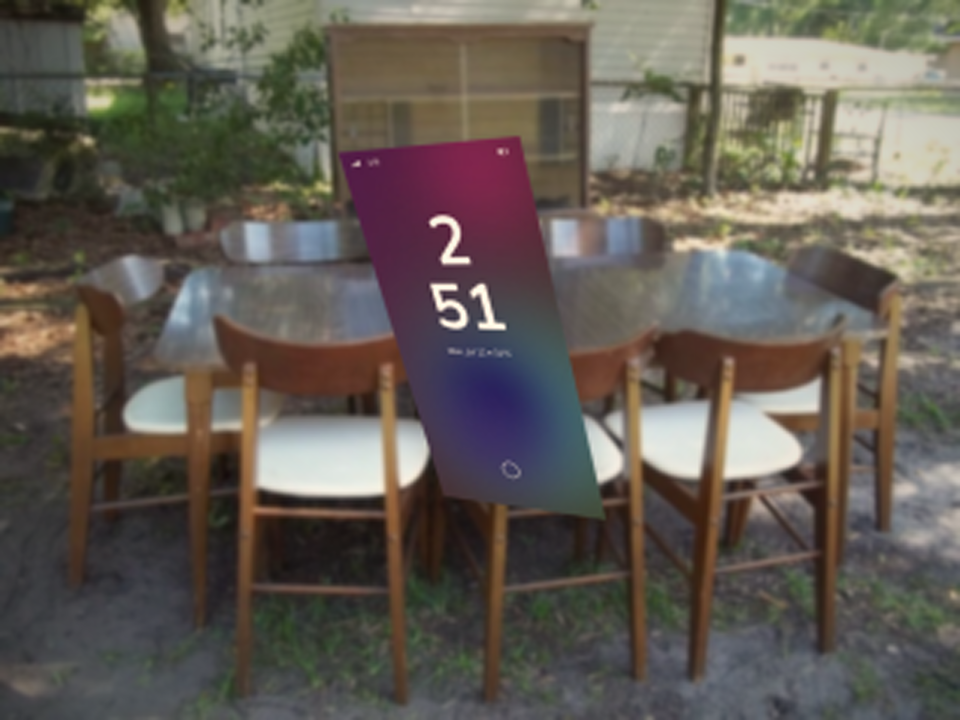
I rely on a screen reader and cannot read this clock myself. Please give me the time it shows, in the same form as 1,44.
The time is 2,51
